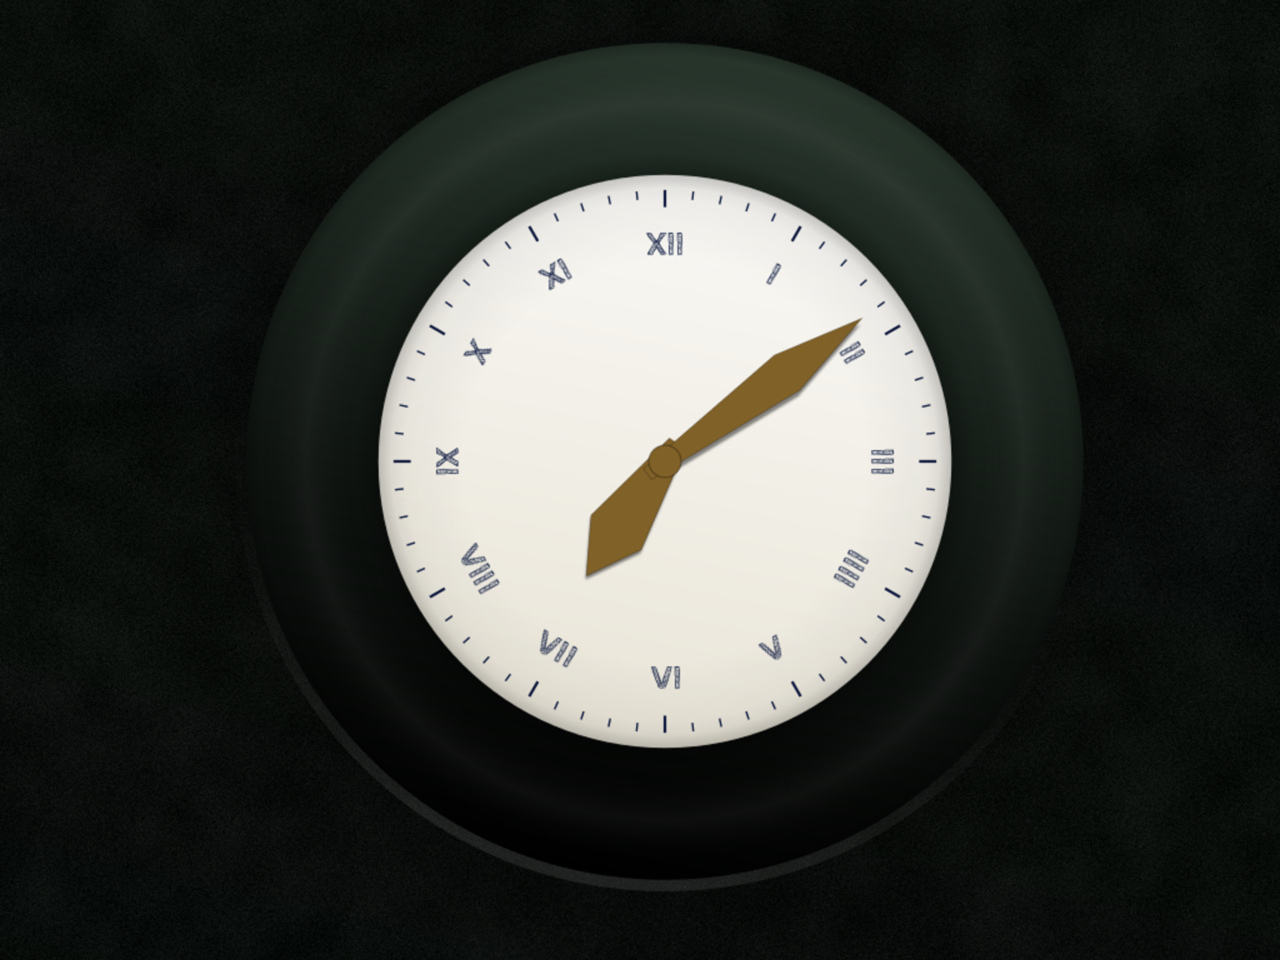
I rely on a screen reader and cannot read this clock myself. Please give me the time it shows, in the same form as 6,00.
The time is 7,09
